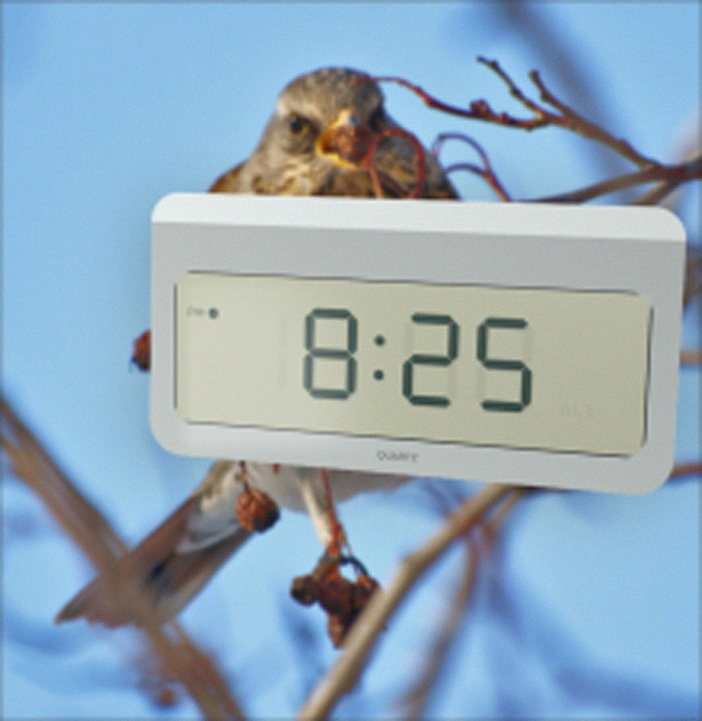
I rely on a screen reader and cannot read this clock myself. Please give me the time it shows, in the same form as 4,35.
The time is 8,25
